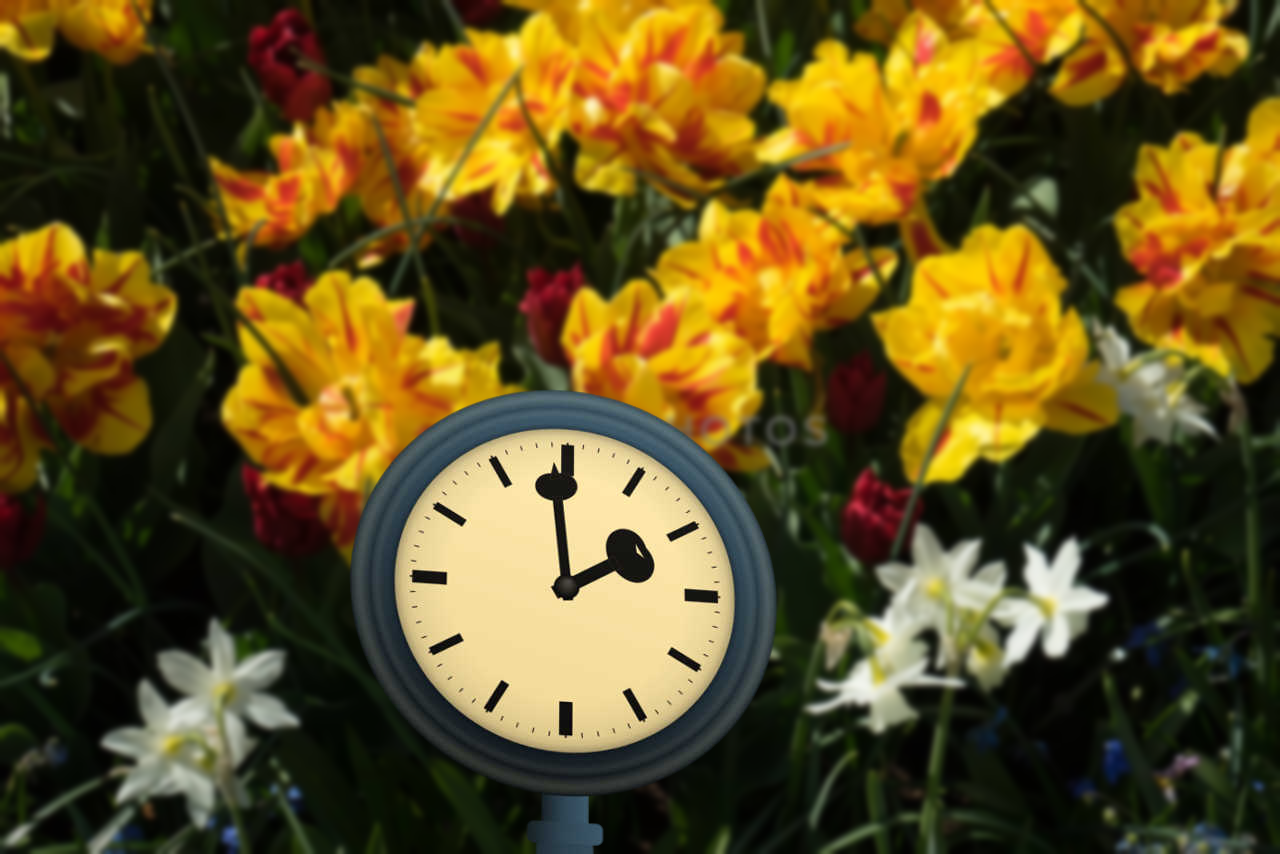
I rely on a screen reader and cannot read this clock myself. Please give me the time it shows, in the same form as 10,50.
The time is 1,59
